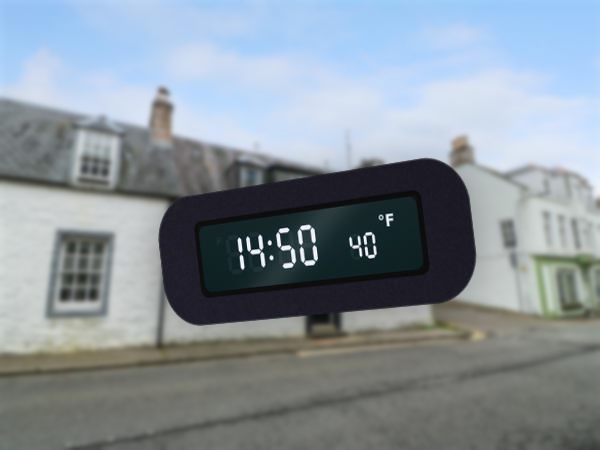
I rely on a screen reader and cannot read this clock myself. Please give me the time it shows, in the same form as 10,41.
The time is 14,50
